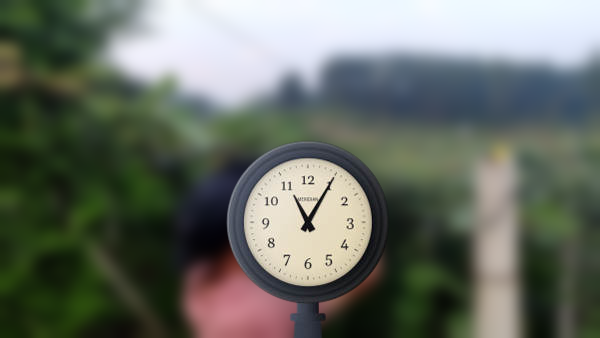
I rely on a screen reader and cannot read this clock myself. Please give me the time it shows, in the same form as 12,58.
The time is 11,05
